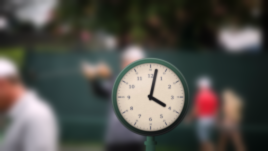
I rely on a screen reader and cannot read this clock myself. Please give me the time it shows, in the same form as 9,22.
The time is 4,02
